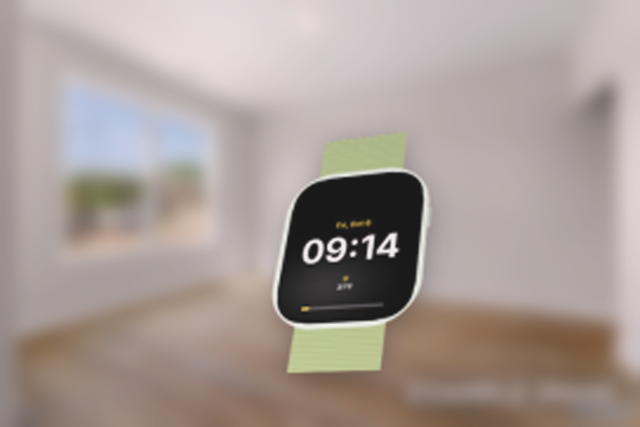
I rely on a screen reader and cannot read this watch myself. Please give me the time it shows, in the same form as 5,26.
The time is 9,14
